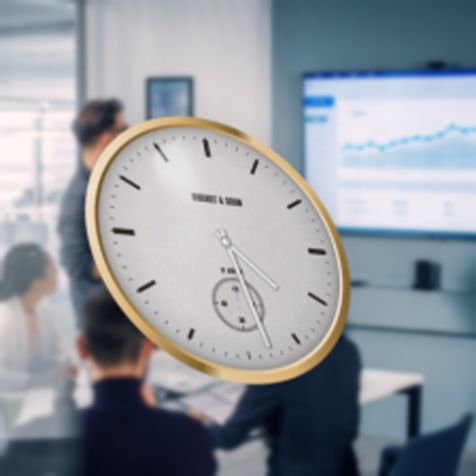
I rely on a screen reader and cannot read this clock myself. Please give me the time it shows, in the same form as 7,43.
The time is 4,28
